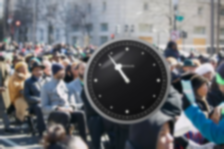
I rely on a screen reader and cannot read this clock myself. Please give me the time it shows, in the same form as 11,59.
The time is 10,54
